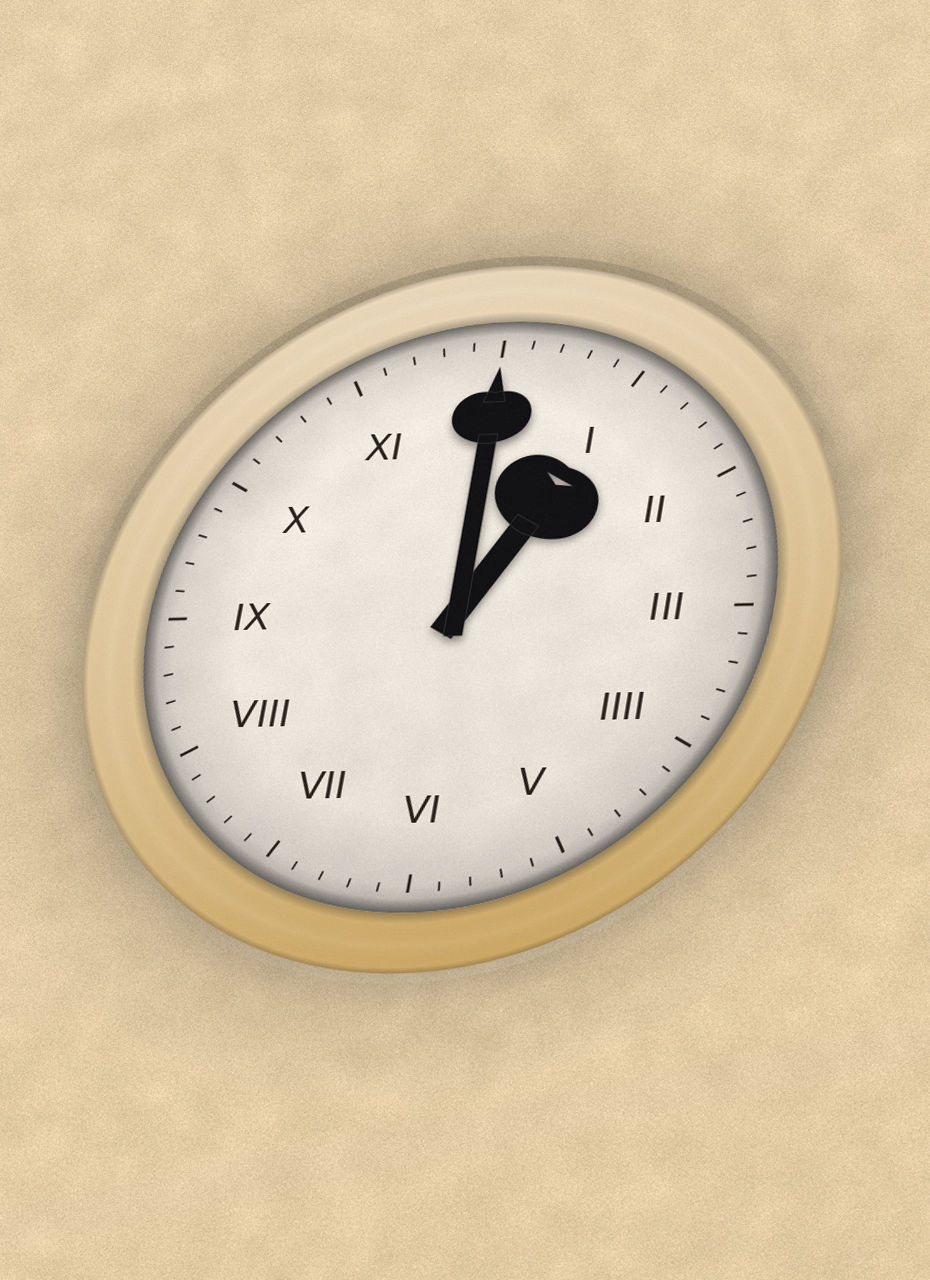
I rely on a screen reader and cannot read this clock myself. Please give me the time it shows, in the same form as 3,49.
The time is 1,00
